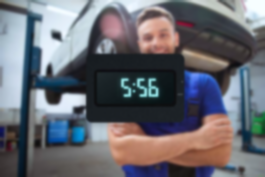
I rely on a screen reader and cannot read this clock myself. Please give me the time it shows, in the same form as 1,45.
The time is 5,56
